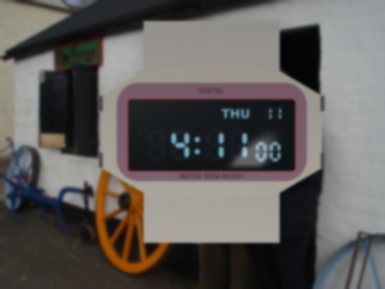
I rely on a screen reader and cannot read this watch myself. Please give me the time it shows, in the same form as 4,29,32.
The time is 4,11,00
